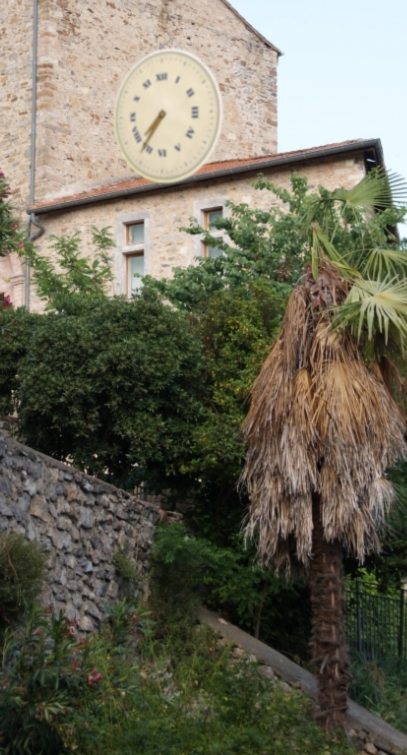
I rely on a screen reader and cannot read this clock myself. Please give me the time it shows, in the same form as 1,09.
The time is 7,36
